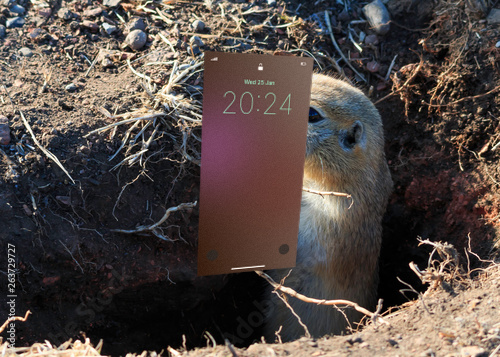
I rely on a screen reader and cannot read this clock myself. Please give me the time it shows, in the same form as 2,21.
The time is 20,24
